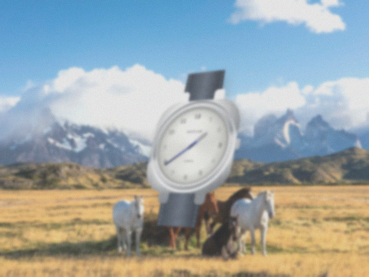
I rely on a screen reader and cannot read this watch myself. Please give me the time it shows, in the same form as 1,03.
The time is 1,39
